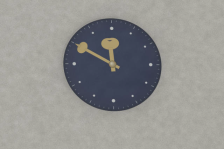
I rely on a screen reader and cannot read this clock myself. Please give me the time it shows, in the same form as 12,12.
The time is 11,50
